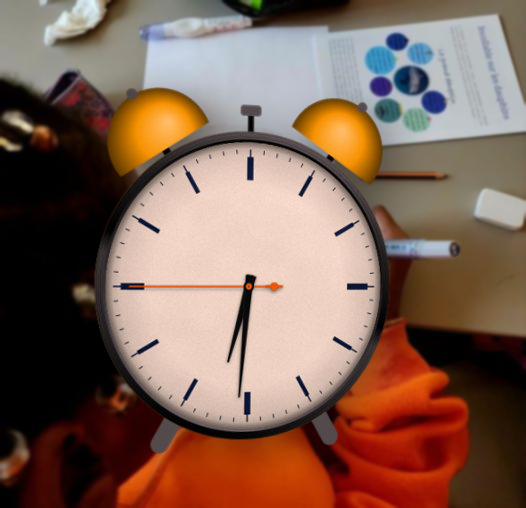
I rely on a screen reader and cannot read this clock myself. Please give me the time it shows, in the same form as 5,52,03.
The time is 6,30,45
